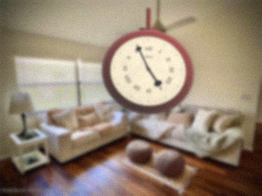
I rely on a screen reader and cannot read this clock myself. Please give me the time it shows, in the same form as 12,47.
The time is 4,56
